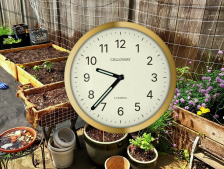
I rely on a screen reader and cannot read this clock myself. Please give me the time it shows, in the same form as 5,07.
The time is 9,37
